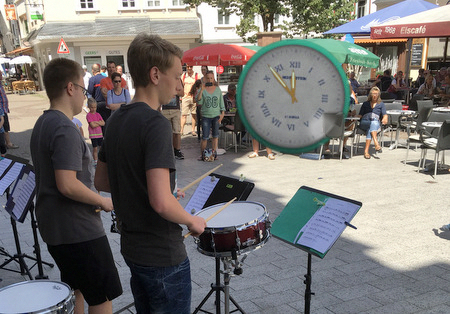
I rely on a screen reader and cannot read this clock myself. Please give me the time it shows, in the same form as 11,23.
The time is 11,53
